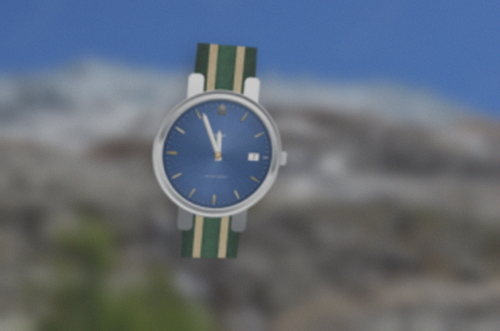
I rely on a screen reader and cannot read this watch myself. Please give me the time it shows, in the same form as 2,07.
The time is 11,56
